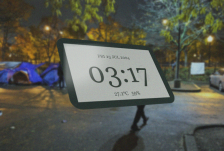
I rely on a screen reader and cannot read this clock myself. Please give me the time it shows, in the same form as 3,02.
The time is 3,17
